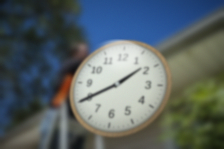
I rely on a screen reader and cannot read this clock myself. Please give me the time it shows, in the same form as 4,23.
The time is 1,40
